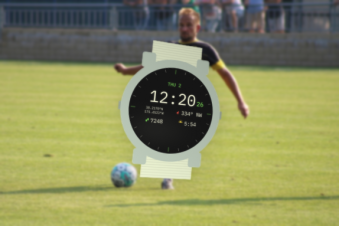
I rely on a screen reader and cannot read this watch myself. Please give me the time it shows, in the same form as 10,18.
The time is 12,20
